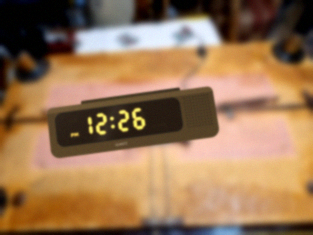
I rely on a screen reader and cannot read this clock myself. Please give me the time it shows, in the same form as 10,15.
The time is 12,26
